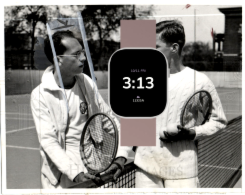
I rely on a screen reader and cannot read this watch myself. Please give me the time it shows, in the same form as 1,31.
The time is 3,13
